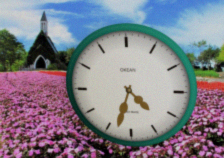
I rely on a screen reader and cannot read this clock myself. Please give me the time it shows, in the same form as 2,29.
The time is 4,33
